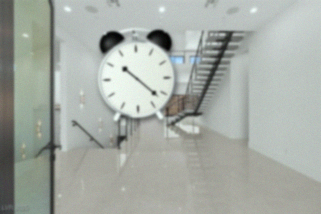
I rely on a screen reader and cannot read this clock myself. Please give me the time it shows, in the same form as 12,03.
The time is 10,22
